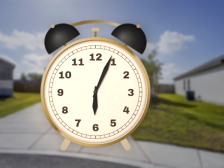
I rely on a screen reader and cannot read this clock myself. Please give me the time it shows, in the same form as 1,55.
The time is 6,04
